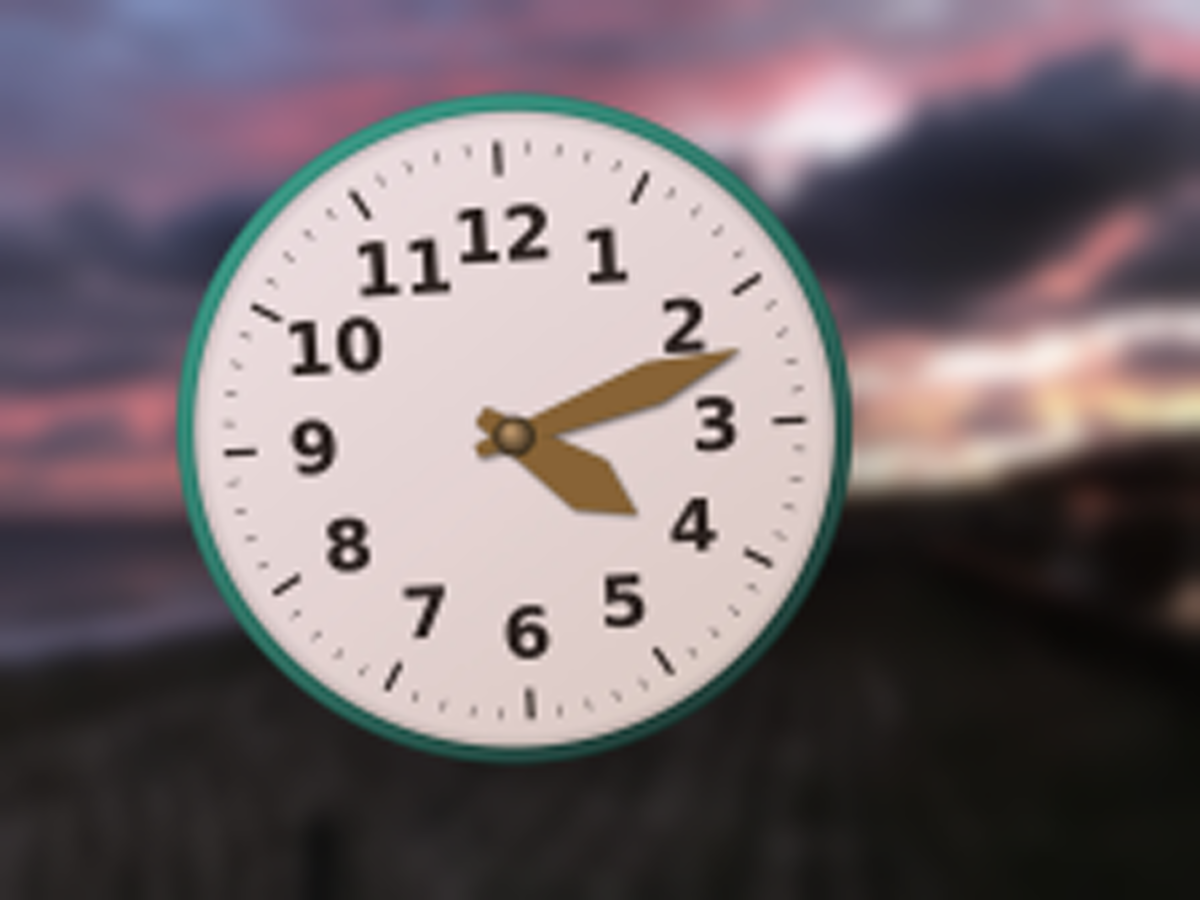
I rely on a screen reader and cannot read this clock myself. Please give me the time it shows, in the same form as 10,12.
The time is 4,12
